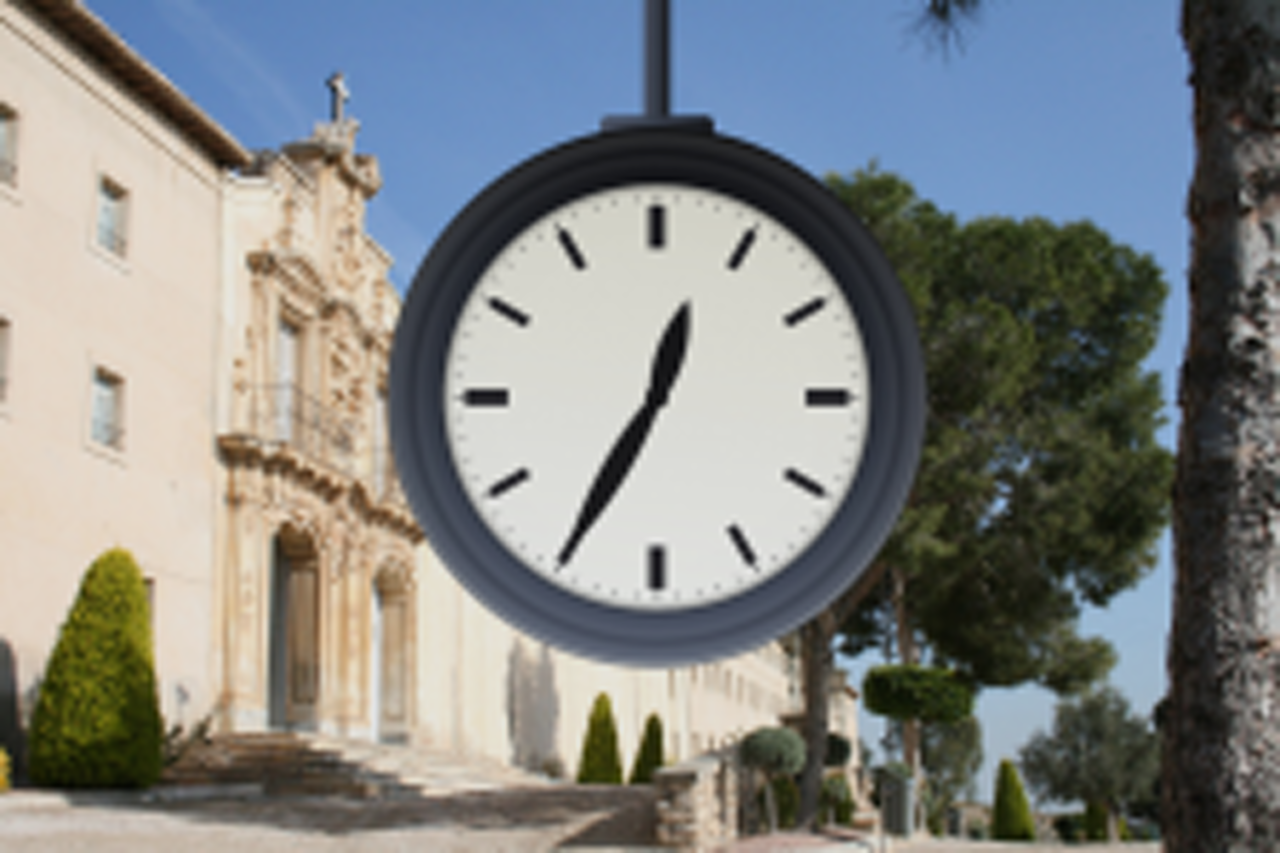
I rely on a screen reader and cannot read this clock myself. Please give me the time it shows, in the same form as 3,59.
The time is 12,35
